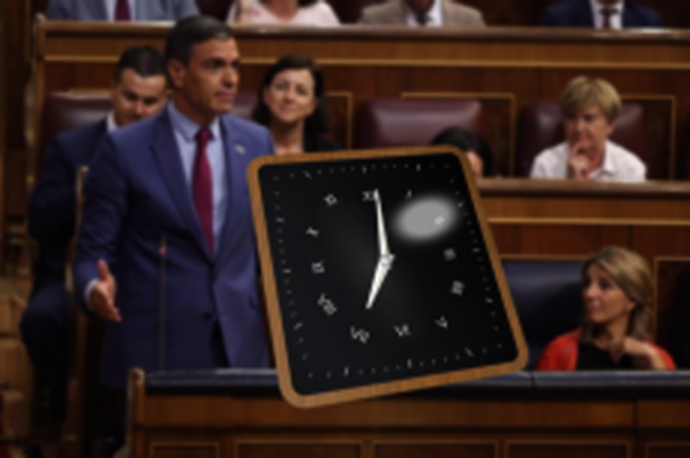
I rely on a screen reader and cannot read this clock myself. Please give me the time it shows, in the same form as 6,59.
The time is 7,01
